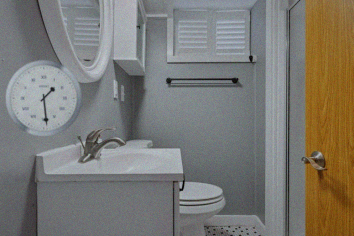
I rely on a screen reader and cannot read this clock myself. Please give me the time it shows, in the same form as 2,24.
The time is 1,29
